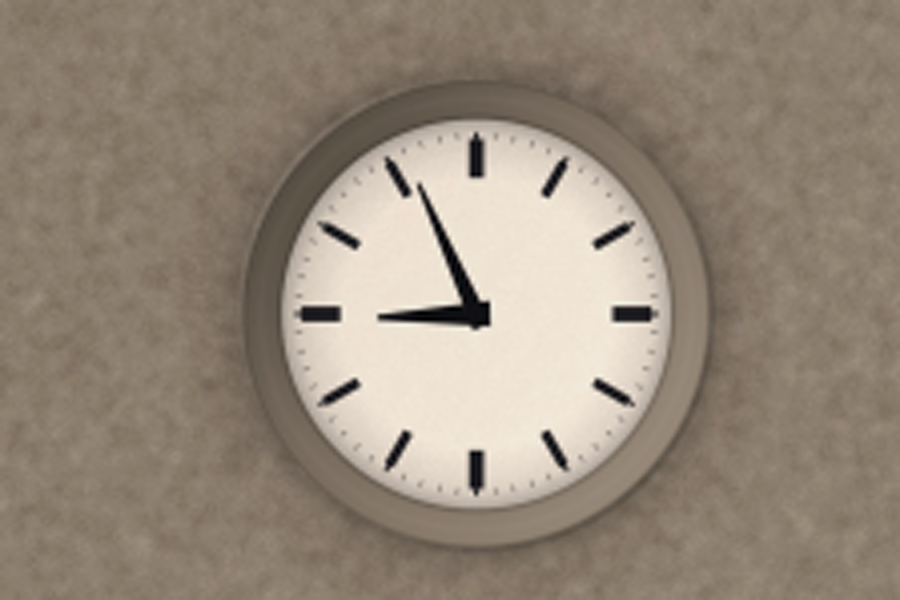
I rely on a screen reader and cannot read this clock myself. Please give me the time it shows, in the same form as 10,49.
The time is 8,56
